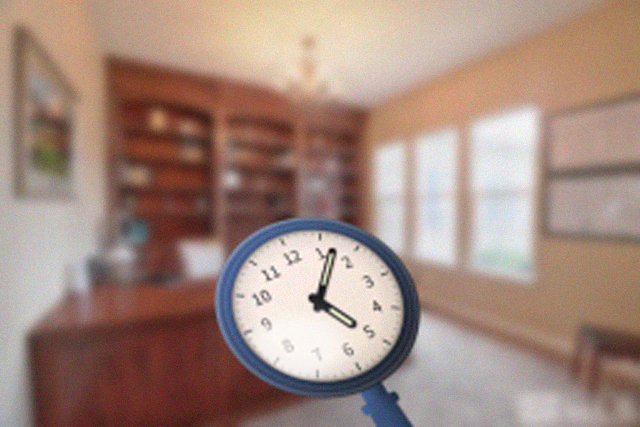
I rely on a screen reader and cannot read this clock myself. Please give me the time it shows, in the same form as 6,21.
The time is 5,07
